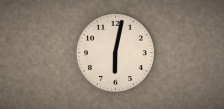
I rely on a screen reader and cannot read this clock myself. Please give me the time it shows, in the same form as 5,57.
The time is 6,02
